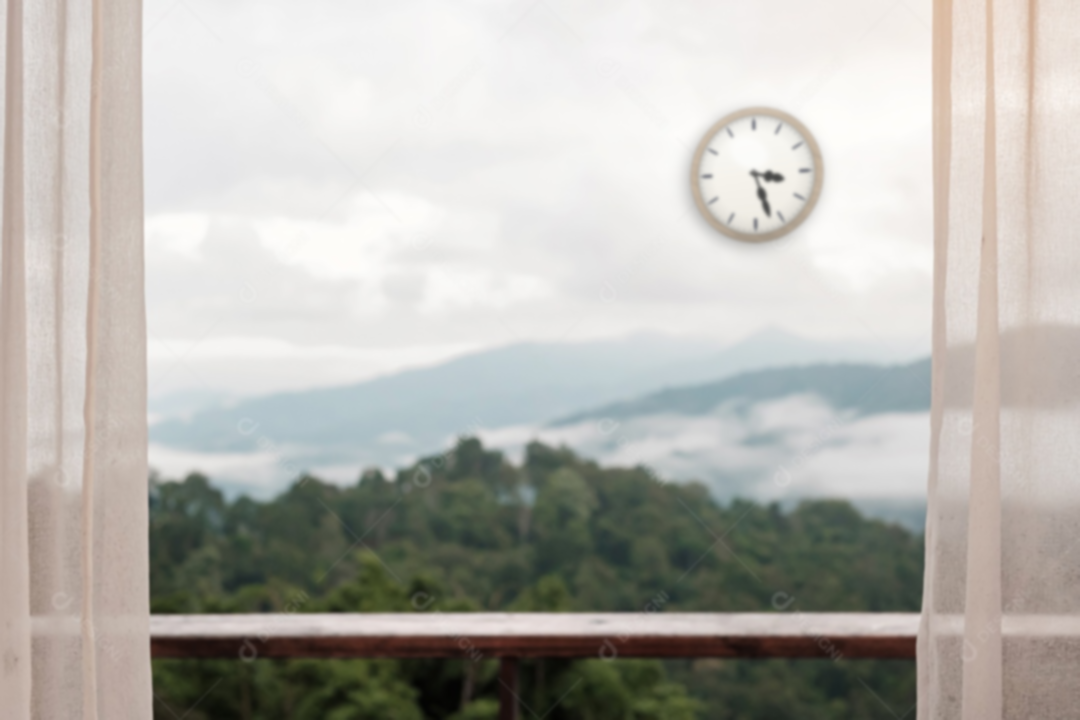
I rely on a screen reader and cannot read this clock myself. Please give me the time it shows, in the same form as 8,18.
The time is 3,27
